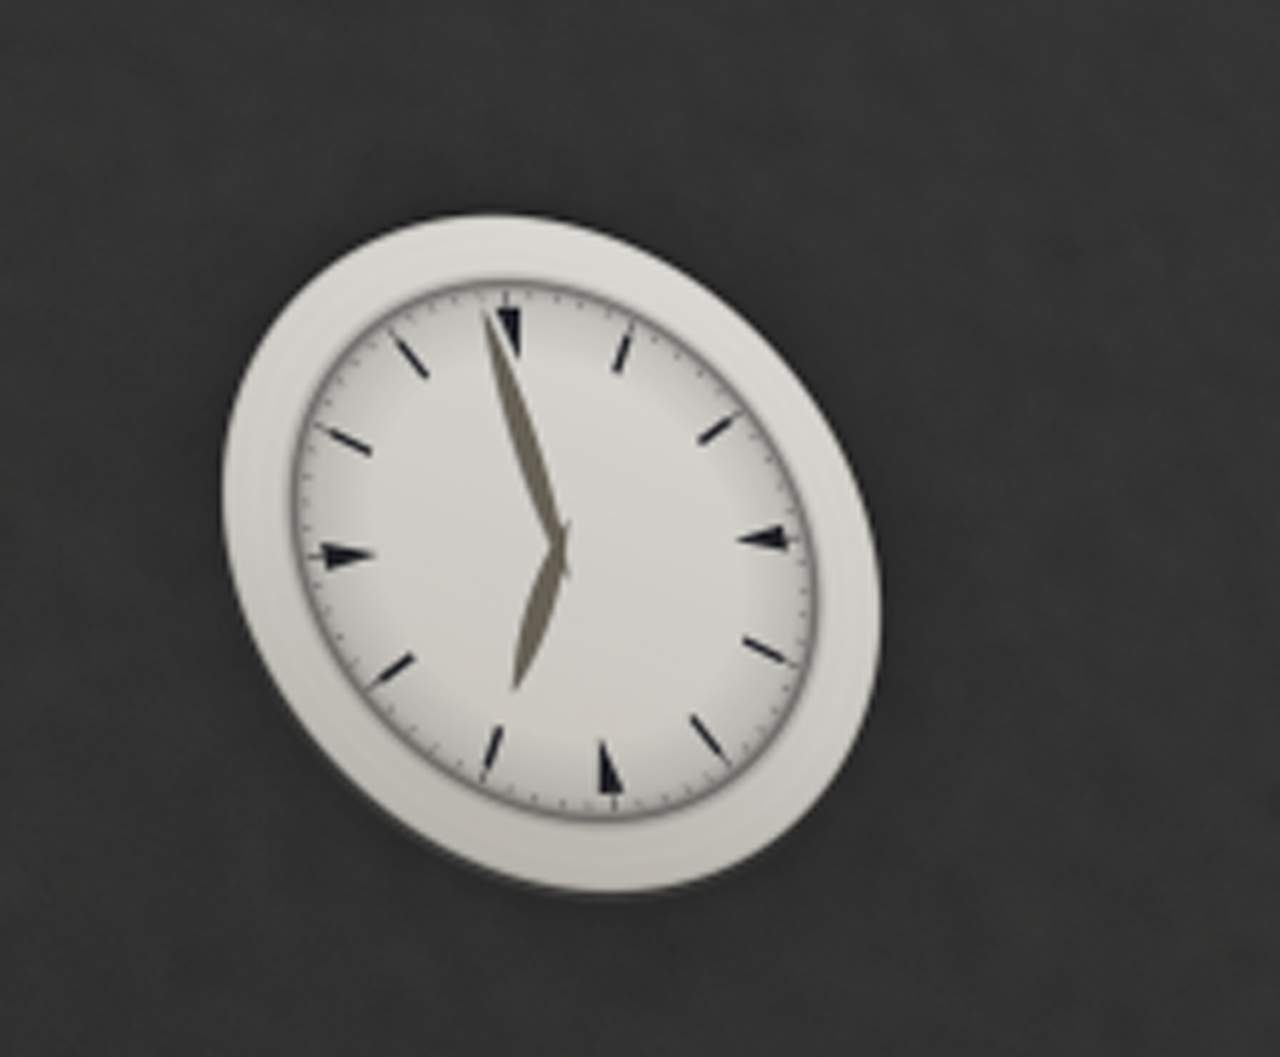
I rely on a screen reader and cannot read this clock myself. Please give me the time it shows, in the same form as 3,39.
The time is 6,59
